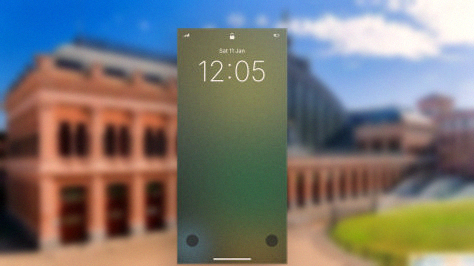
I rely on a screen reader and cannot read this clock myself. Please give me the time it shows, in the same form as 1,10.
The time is 12,05
